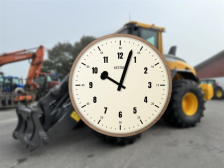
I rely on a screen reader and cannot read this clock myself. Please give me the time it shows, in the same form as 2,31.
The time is 10,03
